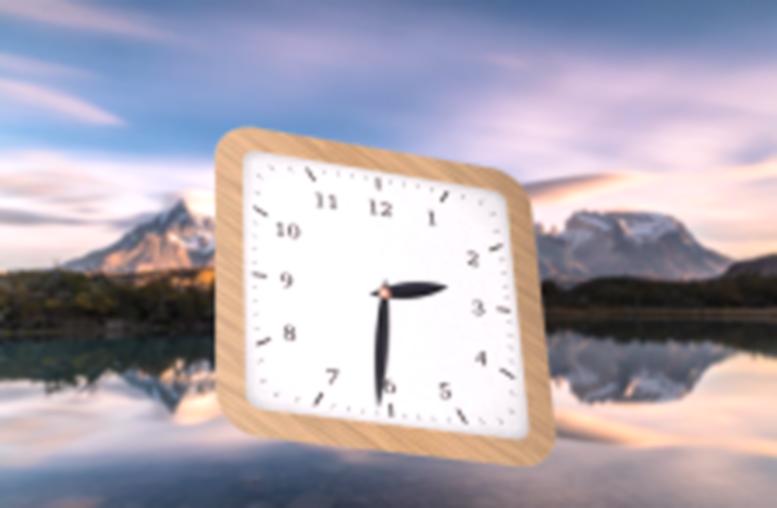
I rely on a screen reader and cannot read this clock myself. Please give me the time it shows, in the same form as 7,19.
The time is 2,31
